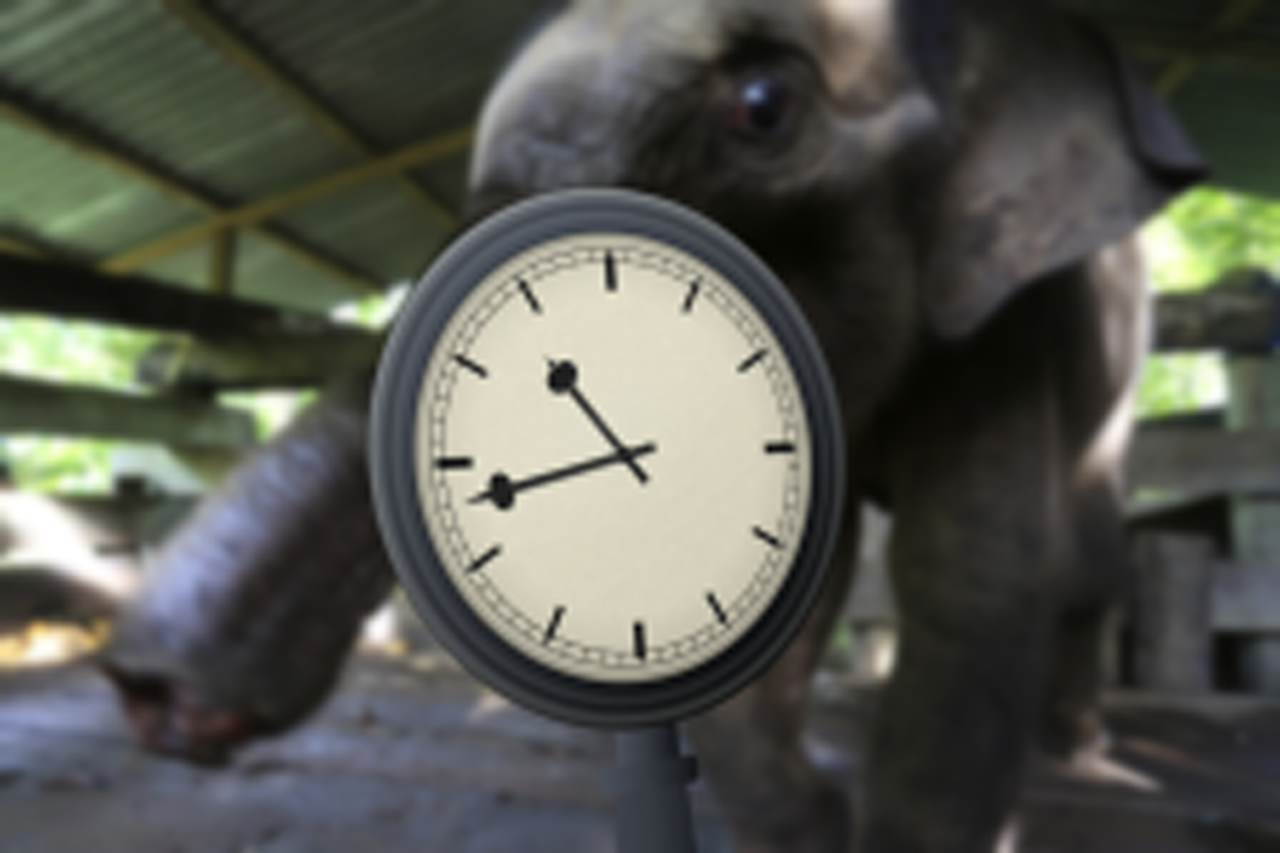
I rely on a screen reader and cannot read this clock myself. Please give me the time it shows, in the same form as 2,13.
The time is 10,43
